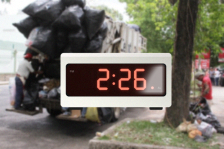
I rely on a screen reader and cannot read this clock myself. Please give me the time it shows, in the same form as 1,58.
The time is 2,26
